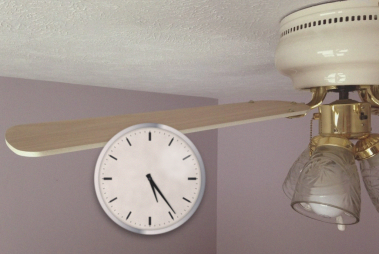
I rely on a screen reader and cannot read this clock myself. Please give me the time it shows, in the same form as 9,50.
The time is 5,24
